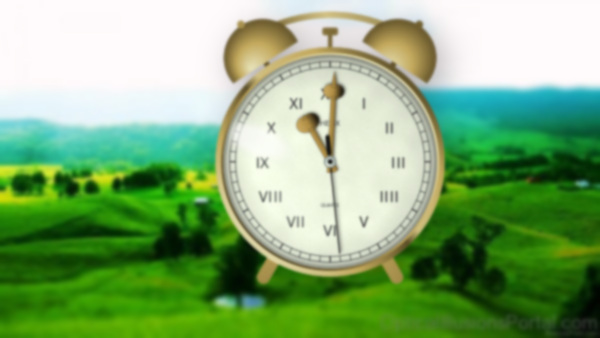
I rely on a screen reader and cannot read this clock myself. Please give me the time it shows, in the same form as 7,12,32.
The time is 11,00,29
